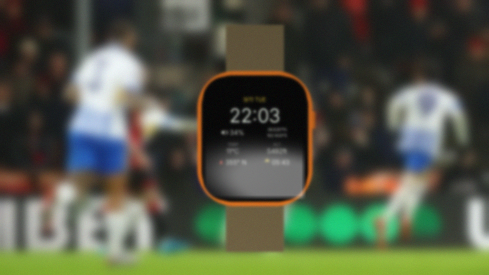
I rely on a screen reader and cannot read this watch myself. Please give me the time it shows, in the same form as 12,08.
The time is 22,03
